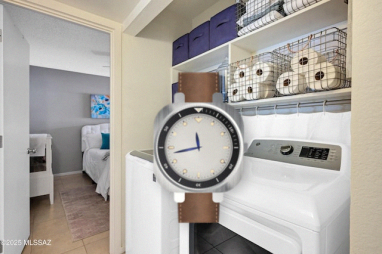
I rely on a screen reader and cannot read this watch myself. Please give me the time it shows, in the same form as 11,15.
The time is 11,43
